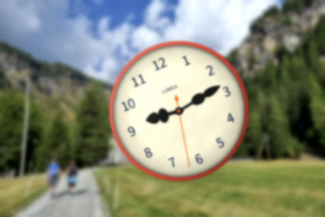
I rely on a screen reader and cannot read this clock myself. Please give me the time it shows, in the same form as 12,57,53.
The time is 9,13,32
